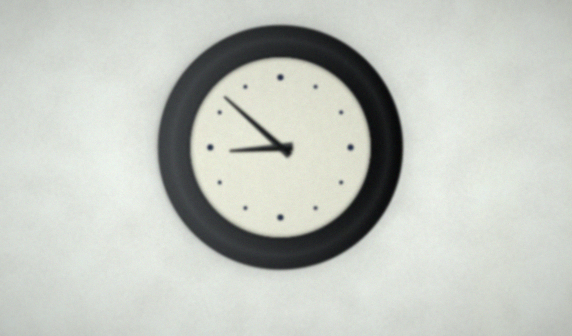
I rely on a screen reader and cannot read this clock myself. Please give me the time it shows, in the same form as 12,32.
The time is 8,52
